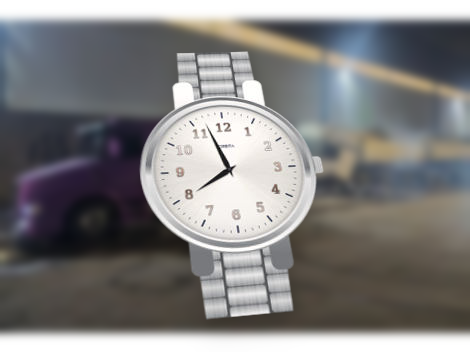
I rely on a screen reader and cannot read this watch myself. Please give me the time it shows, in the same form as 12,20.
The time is 7,57
